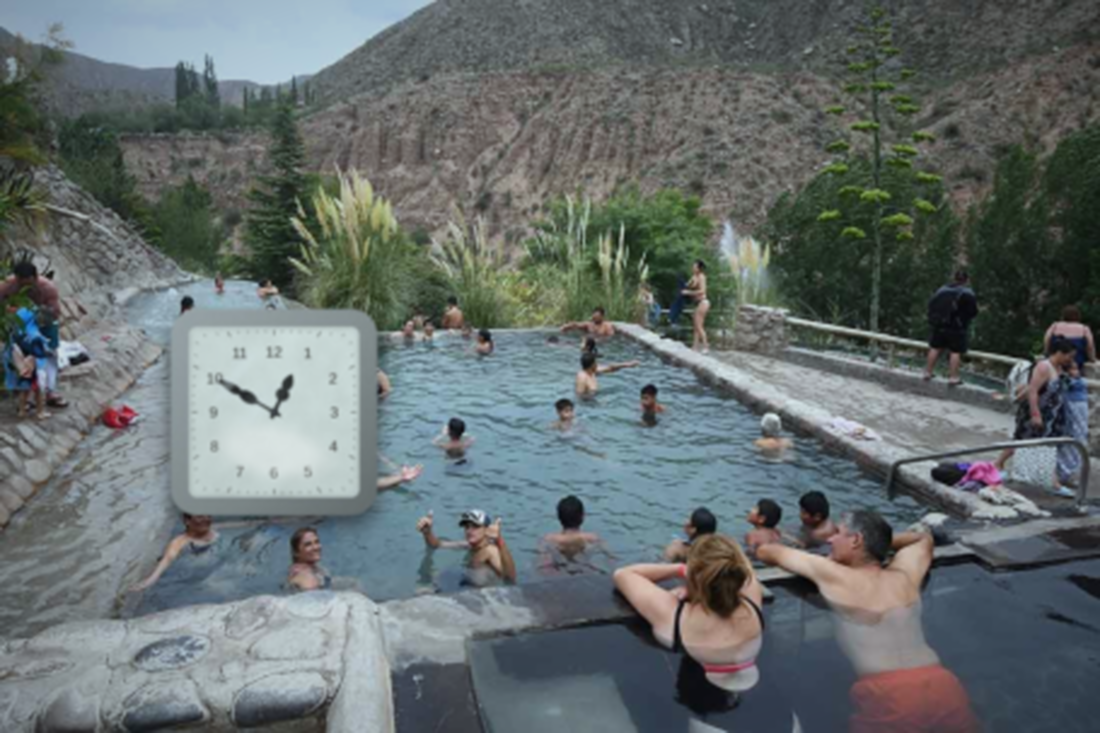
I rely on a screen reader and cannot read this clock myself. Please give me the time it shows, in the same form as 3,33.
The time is 12,50
